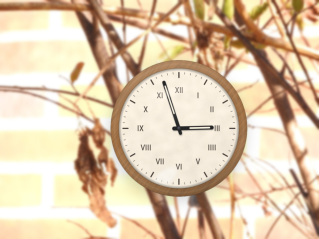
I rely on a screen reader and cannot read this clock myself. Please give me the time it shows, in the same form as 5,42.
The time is 2,57
